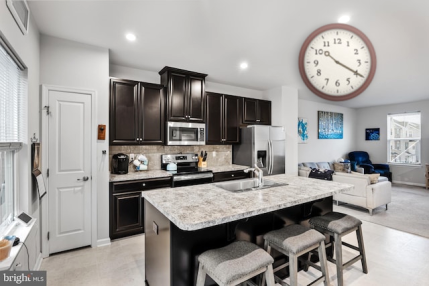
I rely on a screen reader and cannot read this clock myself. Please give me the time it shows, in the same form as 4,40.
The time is 10,20
